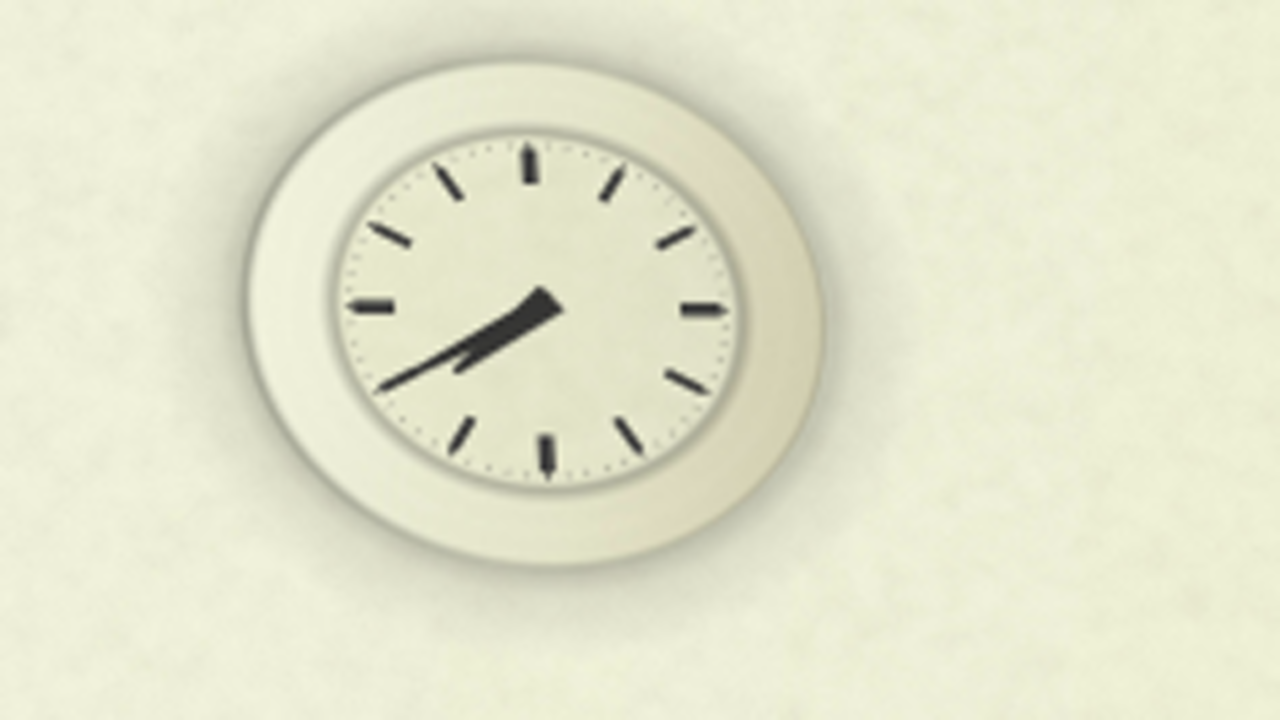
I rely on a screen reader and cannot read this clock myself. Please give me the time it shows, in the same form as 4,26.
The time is 7,40
